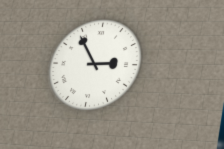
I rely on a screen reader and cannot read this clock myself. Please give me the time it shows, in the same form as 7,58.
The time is 2,54
